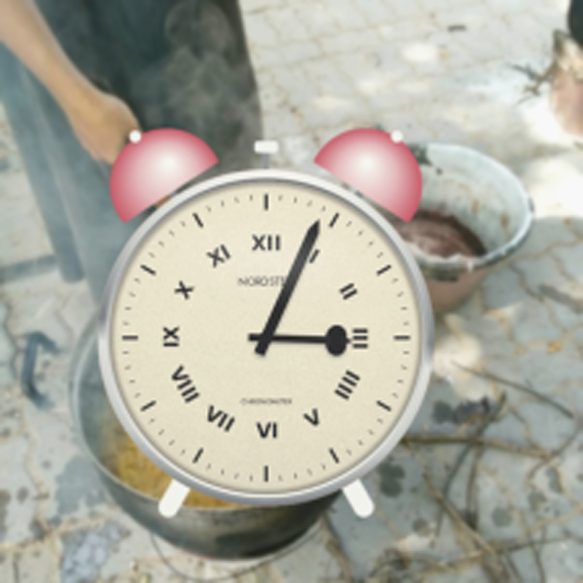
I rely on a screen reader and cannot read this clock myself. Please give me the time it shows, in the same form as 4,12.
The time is 3,04
